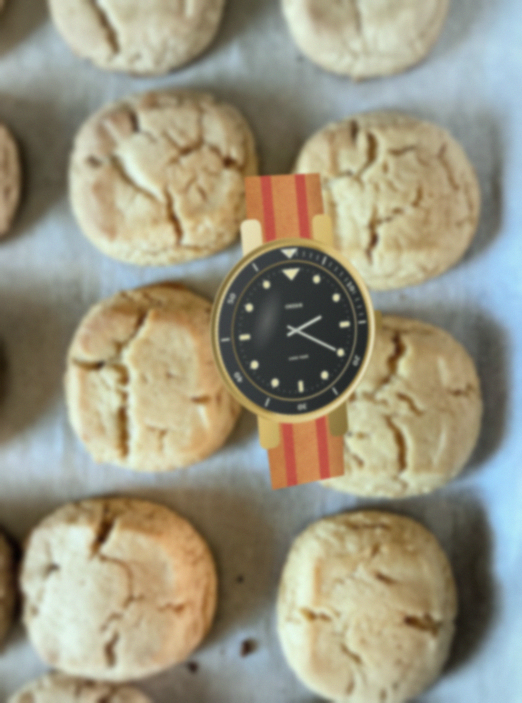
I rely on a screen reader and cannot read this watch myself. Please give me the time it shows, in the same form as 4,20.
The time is 2,20
